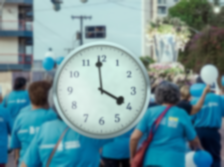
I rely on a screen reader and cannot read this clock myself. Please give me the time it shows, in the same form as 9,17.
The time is 3,59
